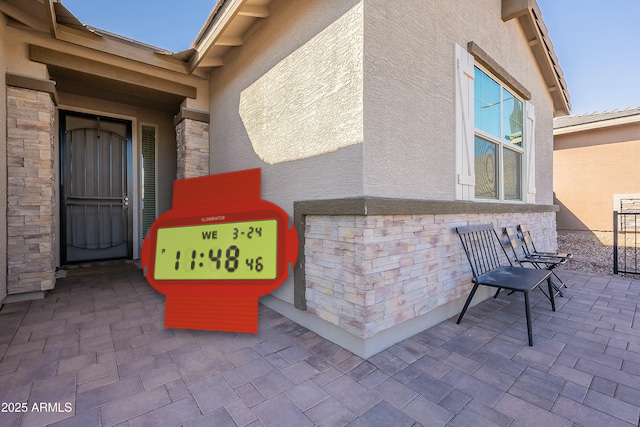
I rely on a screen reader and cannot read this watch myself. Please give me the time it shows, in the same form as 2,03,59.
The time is 11,48,46
